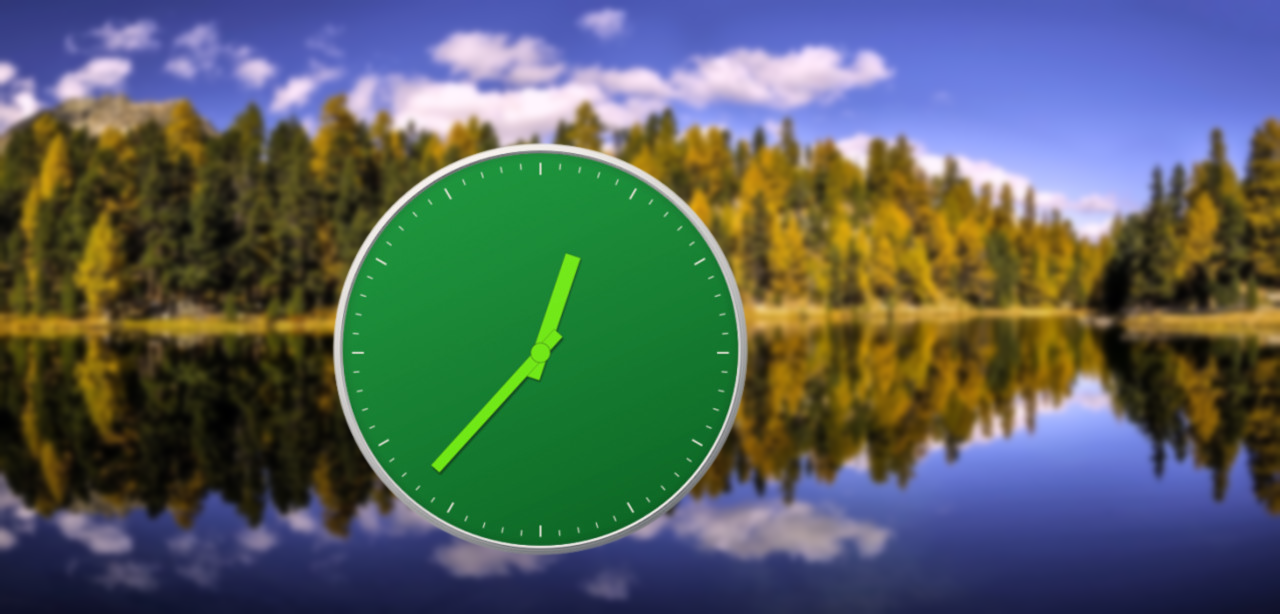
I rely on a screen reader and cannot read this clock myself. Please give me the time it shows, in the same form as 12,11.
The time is 12,37
